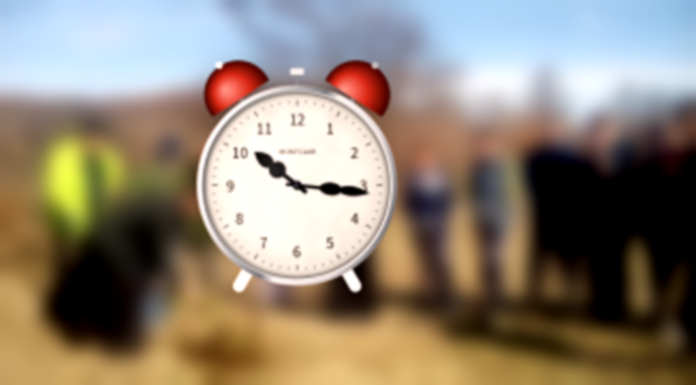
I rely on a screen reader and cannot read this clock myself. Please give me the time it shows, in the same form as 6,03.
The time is 10,16
